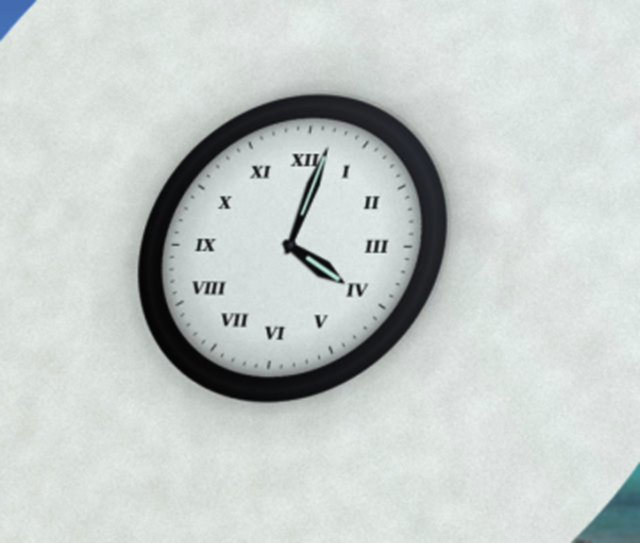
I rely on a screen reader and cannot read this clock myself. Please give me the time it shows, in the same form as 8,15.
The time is 4,02
